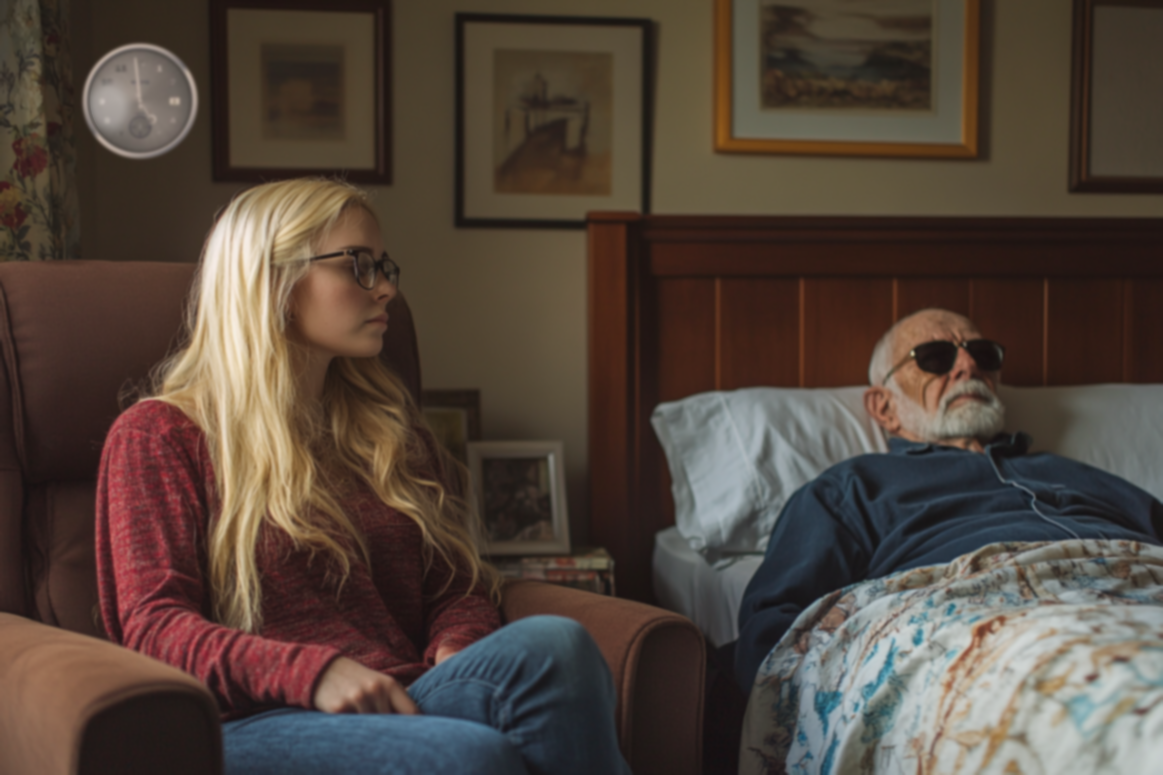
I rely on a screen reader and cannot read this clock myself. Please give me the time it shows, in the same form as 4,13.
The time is 4,59
